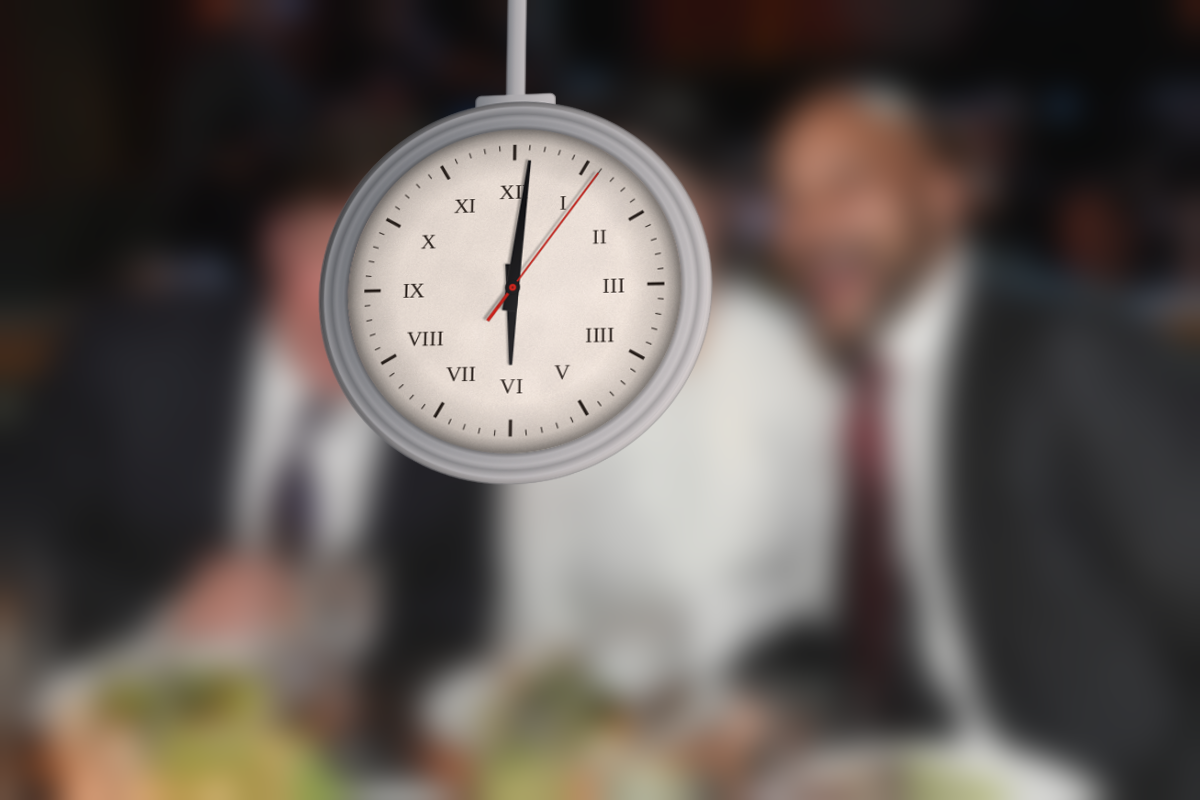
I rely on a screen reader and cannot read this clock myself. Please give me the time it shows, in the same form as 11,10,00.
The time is 6,01,06
